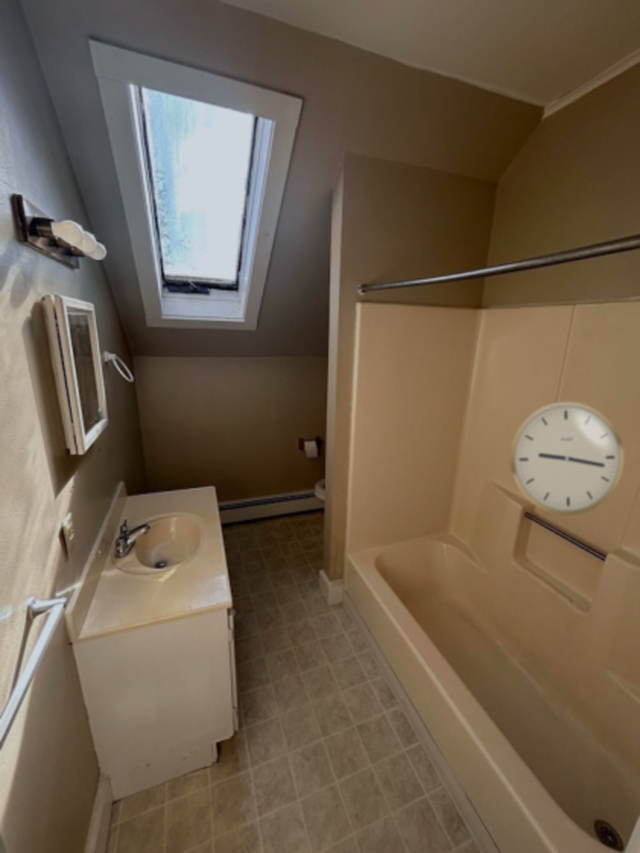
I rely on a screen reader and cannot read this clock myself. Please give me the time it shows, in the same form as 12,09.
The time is 9,17
